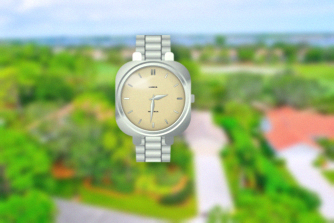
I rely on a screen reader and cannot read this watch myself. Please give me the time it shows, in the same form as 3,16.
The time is 2,31
